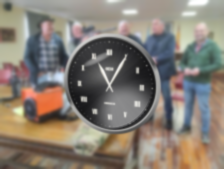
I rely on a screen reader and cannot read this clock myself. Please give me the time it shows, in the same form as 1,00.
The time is 11,05
